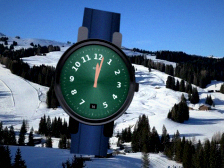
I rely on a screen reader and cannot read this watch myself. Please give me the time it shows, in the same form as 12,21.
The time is 12,02
